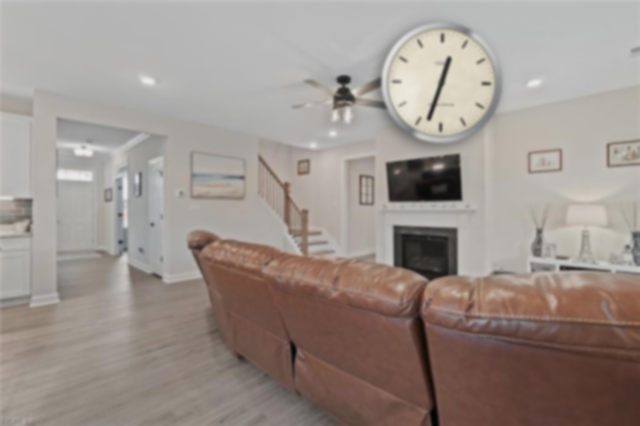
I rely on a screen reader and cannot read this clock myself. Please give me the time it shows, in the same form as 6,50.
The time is 12,33
